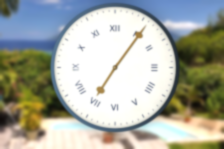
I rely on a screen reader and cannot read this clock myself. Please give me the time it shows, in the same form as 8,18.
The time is 7,06
